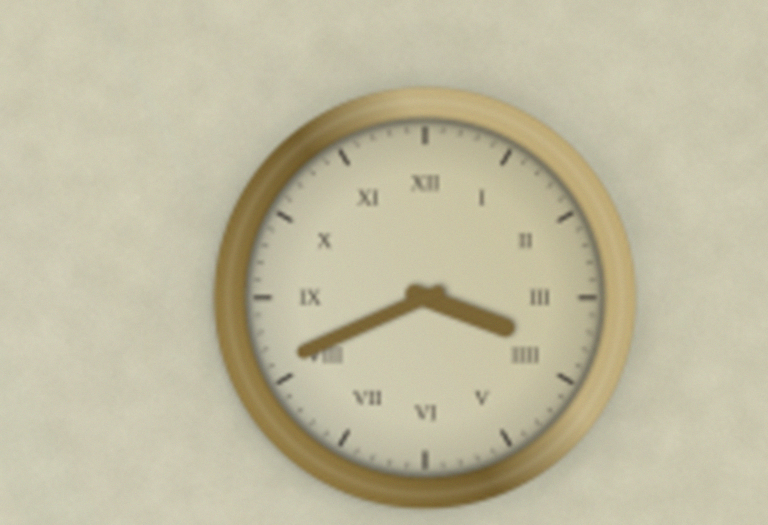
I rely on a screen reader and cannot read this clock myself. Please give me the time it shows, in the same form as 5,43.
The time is 3,41
